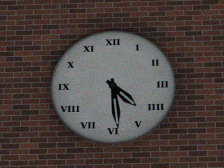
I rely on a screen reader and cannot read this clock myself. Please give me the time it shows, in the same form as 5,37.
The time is 4,29
